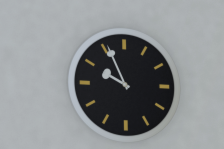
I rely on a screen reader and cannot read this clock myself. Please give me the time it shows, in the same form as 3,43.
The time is 9,56
